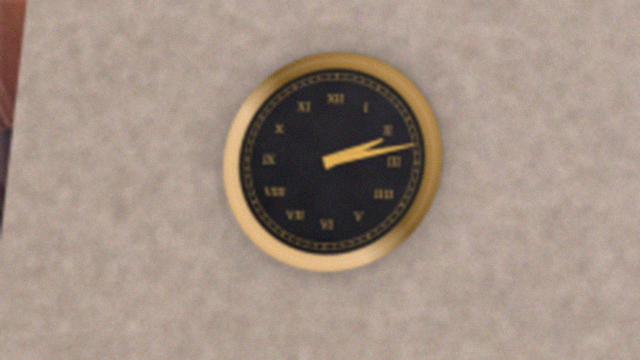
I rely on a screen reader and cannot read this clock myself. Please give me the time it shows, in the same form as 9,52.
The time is 2,13
